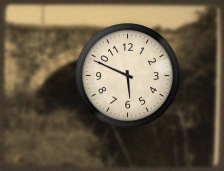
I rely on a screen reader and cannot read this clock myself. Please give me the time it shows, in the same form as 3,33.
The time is 5,49
